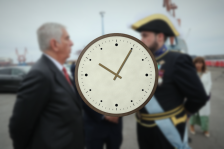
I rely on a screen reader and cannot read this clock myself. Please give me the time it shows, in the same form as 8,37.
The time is 10,05
